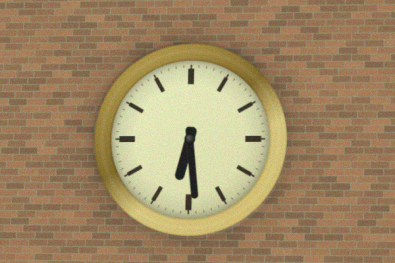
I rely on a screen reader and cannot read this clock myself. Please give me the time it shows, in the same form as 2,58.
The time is 6,29
